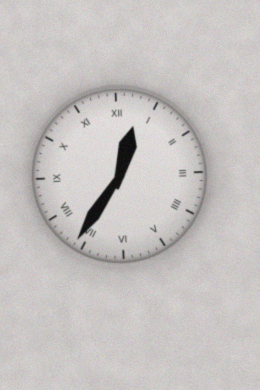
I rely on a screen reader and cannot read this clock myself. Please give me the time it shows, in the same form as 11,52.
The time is 12,36
